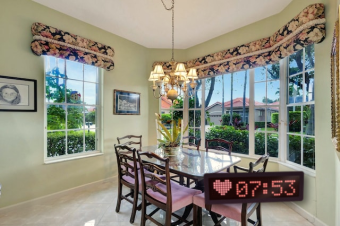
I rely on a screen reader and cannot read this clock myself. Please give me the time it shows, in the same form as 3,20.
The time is 7,53
